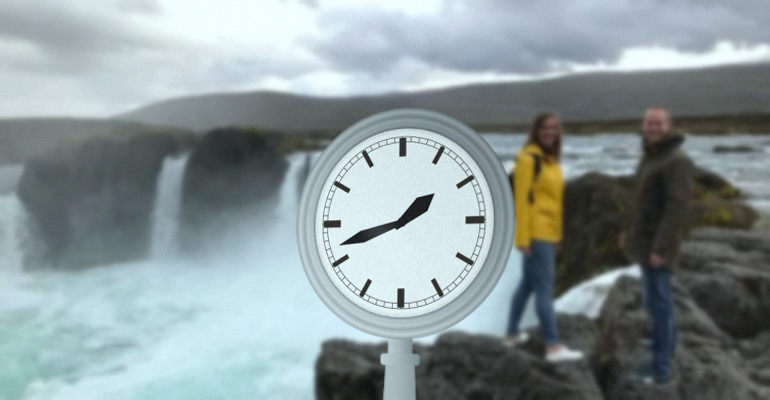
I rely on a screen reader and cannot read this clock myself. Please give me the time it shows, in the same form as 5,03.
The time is 1,42
